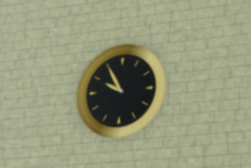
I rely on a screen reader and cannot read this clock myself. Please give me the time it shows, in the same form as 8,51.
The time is 9,55
